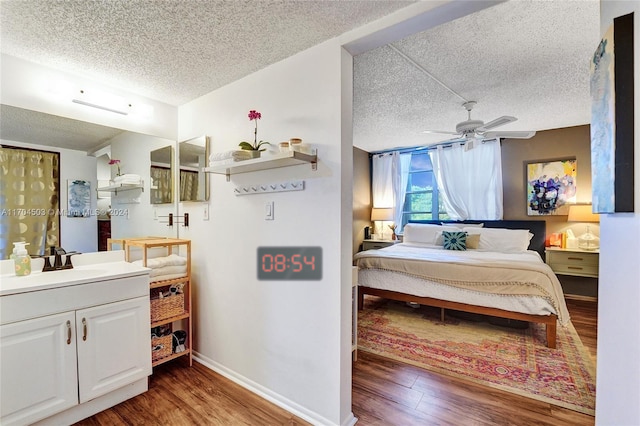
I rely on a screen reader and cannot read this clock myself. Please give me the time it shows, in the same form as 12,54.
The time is 8,54
